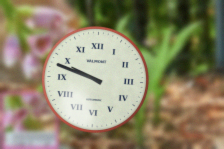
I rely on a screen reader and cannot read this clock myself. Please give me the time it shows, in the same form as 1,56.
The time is 9,48
